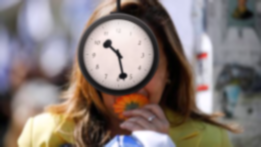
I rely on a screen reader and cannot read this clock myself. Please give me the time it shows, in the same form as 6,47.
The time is 10,28
